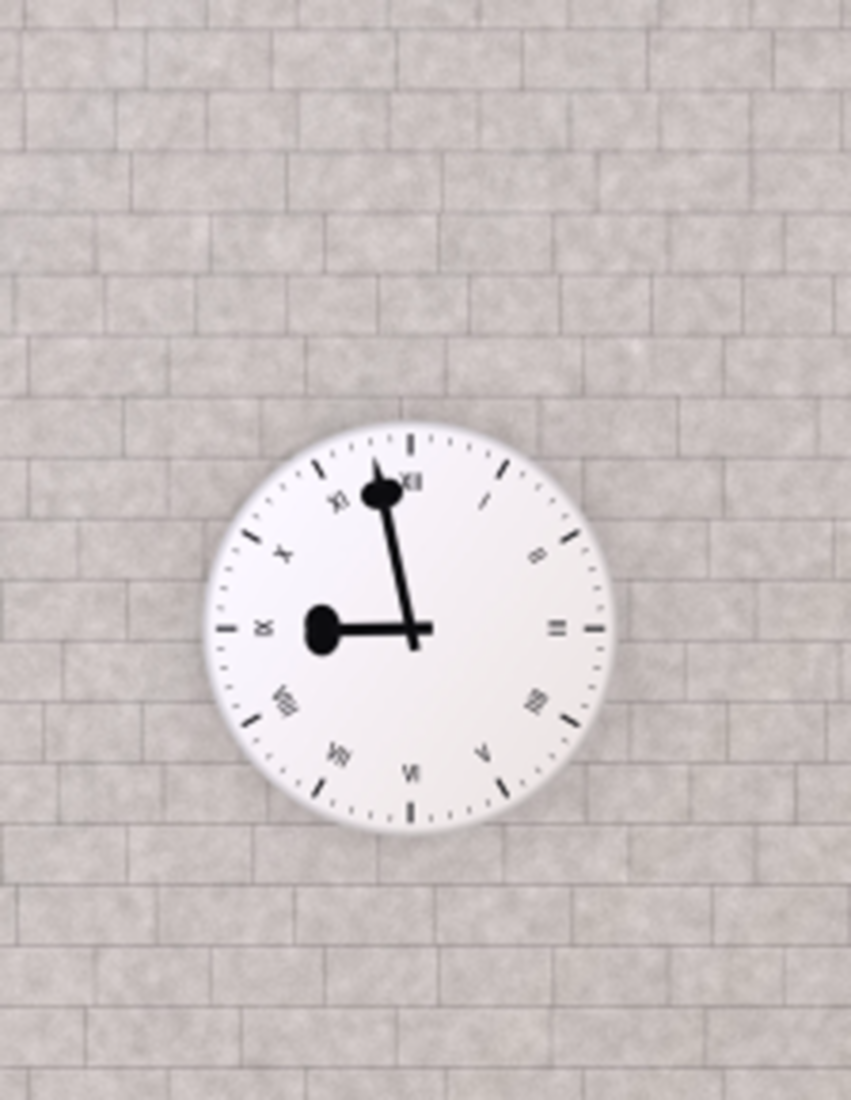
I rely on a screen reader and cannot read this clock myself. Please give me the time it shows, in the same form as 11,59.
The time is 8,58
